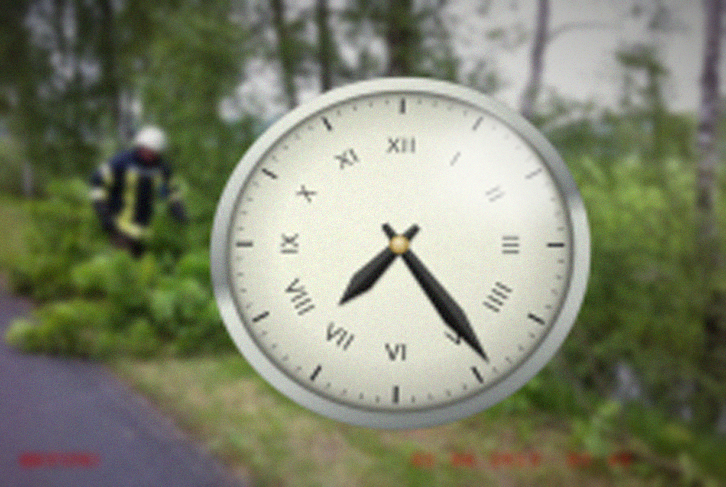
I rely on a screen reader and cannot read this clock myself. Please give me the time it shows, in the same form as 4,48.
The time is 7,24
